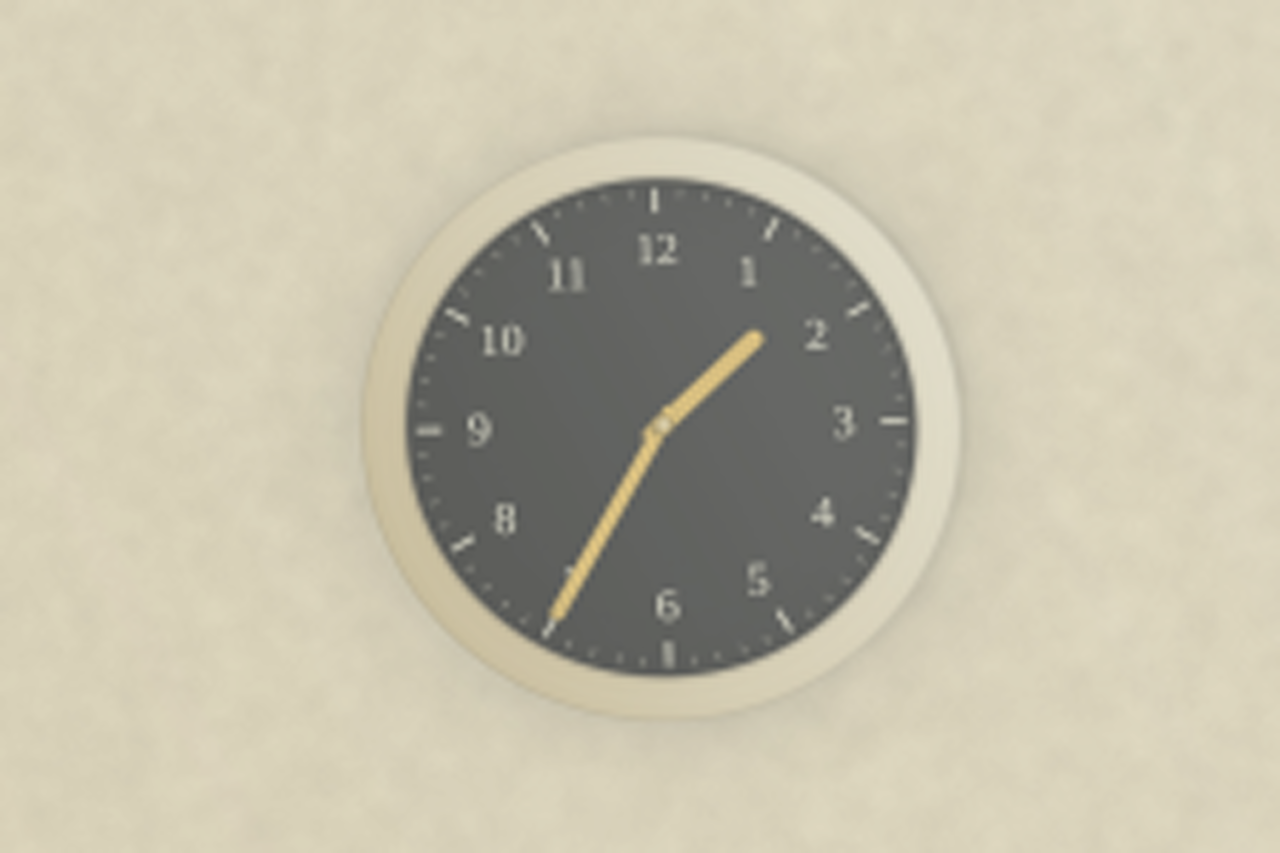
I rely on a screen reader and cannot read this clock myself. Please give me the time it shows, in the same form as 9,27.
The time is 1,35
